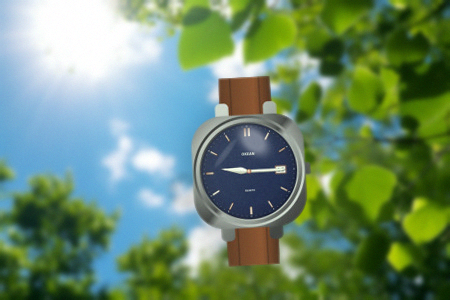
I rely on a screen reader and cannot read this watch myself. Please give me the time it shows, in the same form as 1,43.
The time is 9,15
